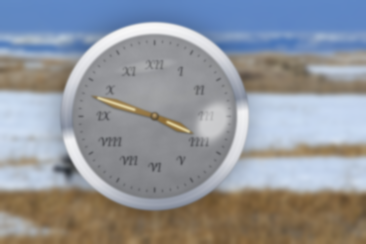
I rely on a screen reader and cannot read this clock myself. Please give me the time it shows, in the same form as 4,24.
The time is 3,48
